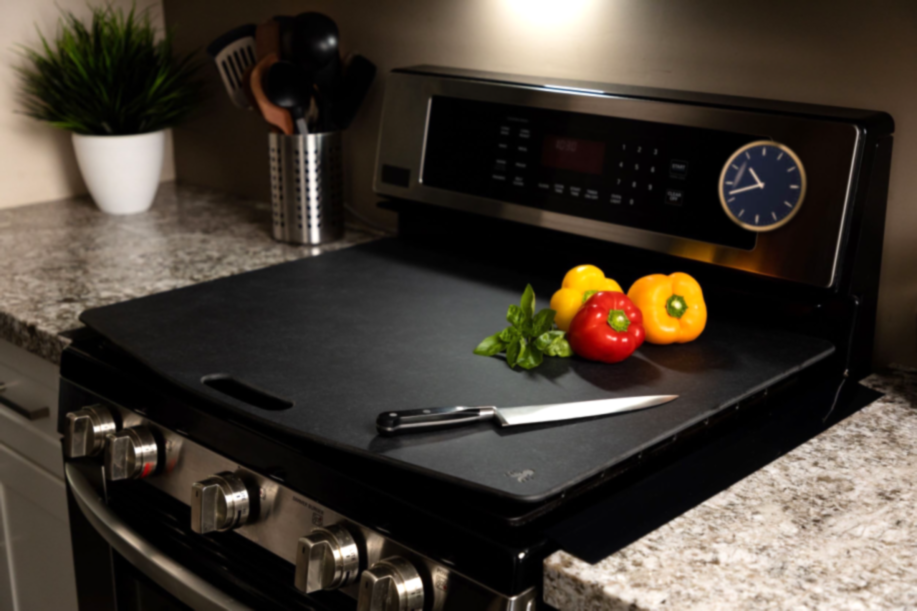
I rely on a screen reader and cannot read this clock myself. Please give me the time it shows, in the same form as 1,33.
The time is 10,42
